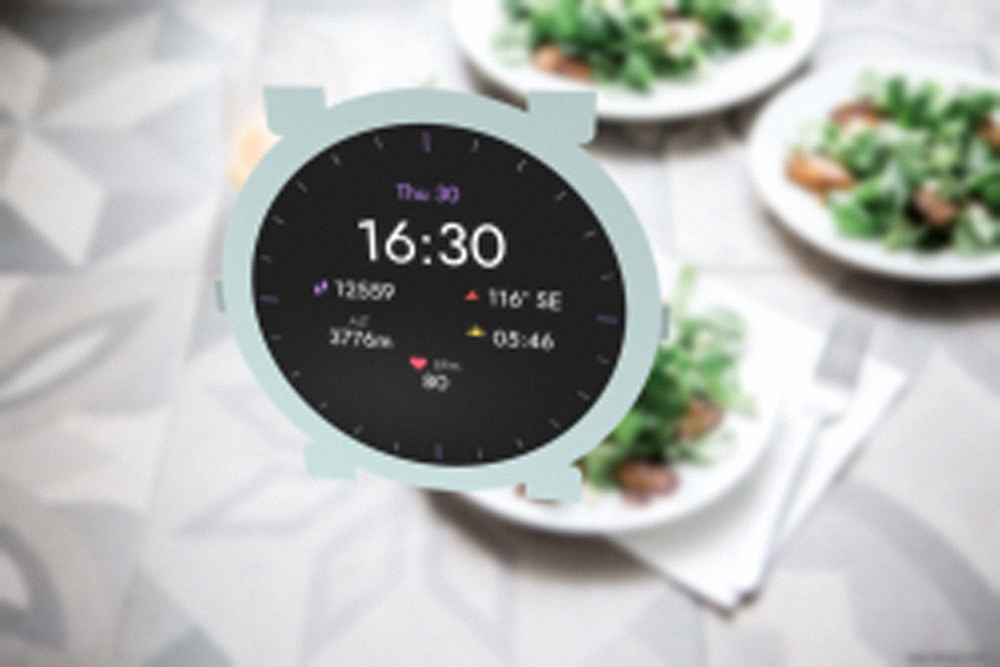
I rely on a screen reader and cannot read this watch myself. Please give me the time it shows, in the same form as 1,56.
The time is 16,30
